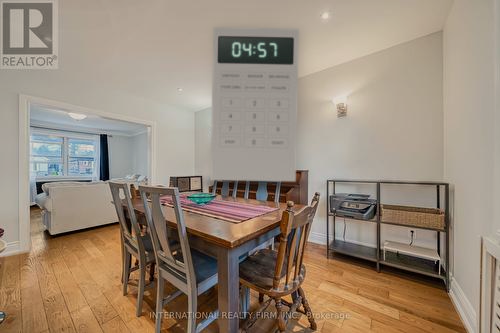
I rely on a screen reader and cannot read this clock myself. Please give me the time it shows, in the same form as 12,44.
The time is 4,57
